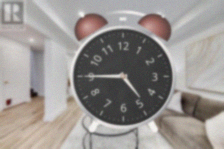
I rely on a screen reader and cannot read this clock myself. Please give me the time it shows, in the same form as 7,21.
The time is 4,45
